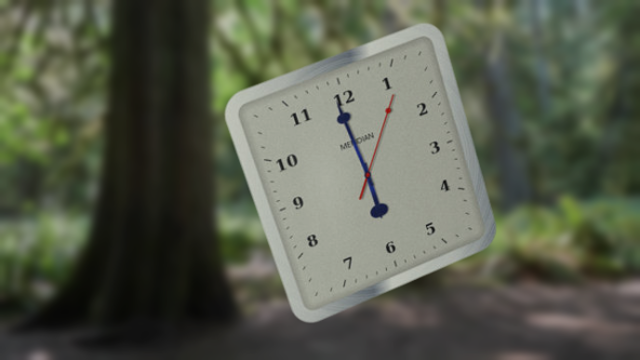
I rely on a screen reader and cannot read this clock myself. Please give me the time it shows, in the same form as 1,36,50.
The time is 5,59,06
